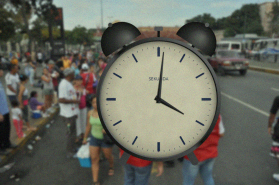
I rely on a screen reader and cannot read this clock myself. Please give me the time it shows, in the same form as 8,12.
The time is 4,01
